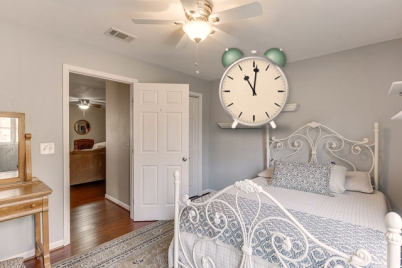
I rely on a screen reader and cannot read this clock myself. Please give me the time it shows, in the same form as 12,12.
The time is 11,01
